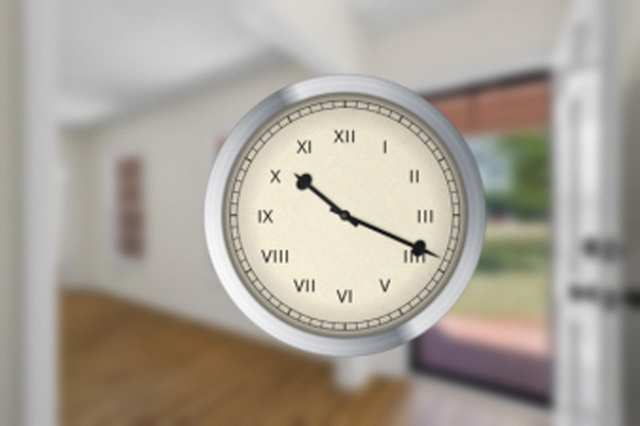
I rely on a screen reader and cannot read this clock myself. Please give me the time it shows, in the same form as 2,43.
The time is 10,19
